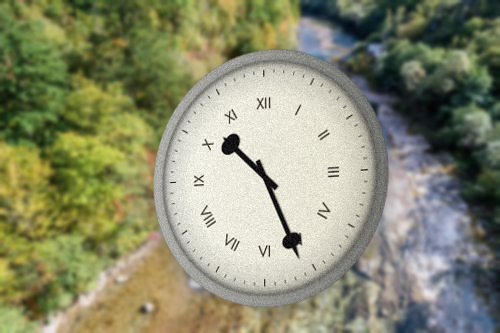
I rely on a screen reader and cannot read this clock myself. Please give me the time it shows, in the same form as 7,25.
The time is 10,26
